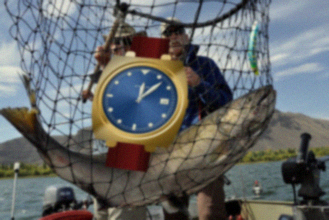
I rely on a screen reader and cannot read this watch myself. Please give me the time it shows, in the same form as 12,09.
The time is 12,07
